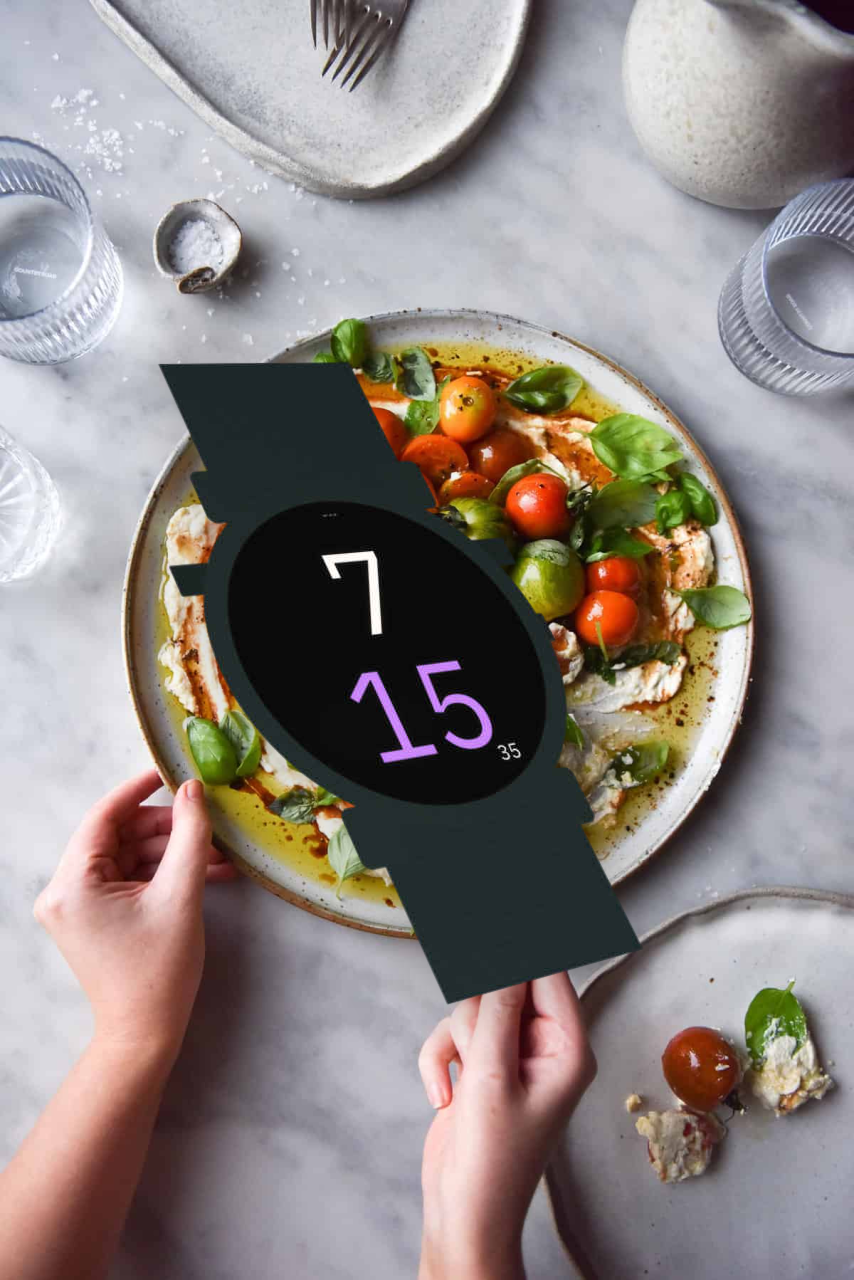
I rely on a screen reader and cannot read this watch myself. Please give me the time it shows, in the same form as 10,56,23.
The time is 7,15,35
